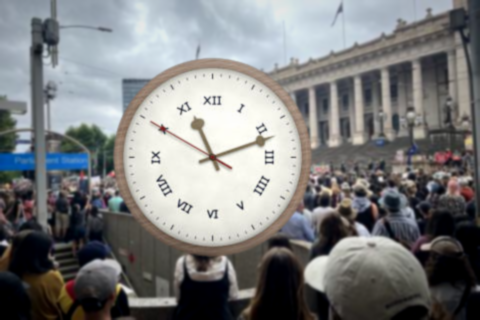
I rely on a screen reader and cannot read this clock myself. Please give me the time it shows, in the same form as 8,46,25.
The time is 11,11,50
